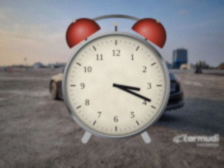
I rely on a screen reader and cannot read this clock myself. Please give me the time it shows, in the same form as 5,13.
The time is 3,19
